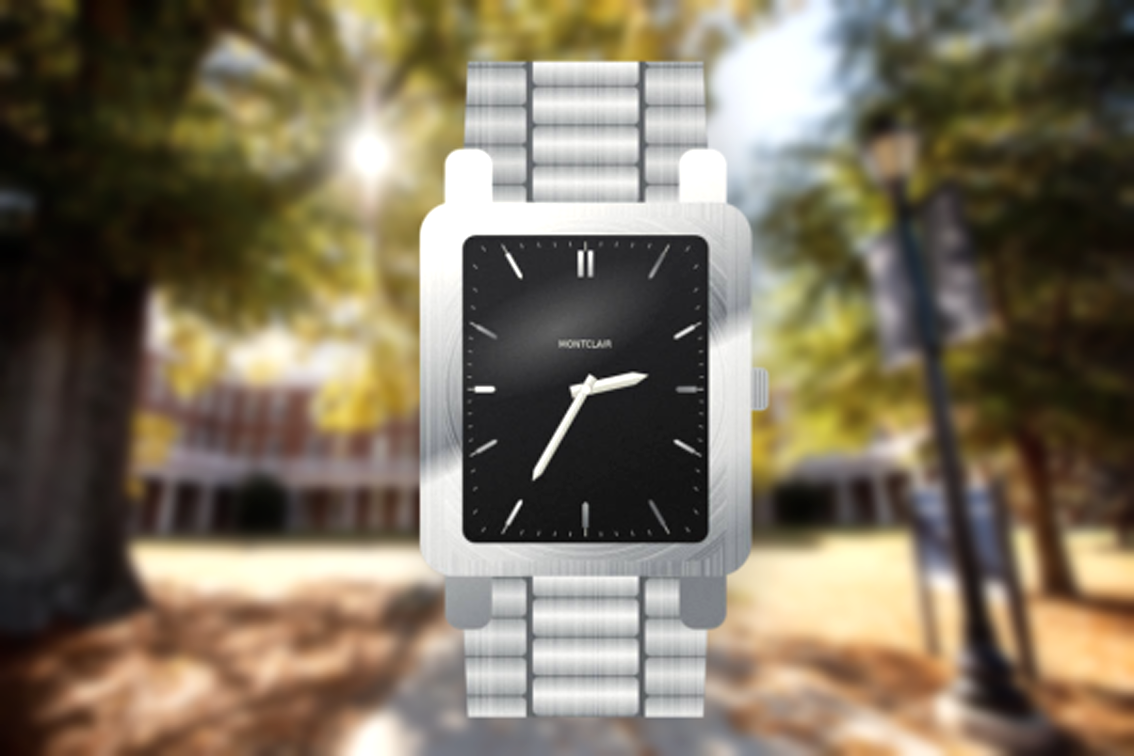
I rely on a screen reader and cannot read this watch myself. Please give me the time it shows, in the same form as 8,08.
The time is 2,35
